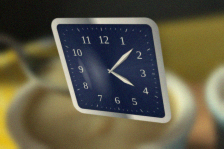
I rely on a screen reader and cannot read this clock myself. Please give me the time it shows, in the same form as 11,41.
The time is 4,08
